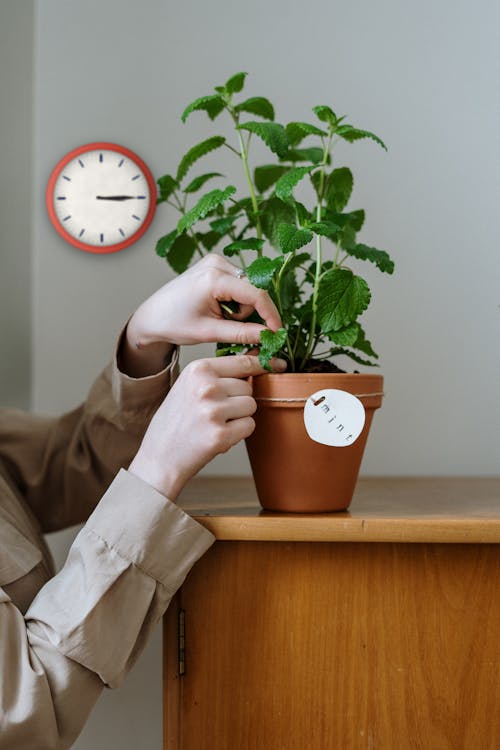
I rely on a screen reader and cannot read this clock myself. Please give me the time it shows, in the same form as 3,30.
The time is 3,15
